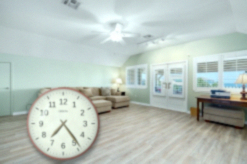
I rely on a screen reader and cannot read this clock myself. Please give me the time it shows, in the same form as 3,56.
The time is 7,24
